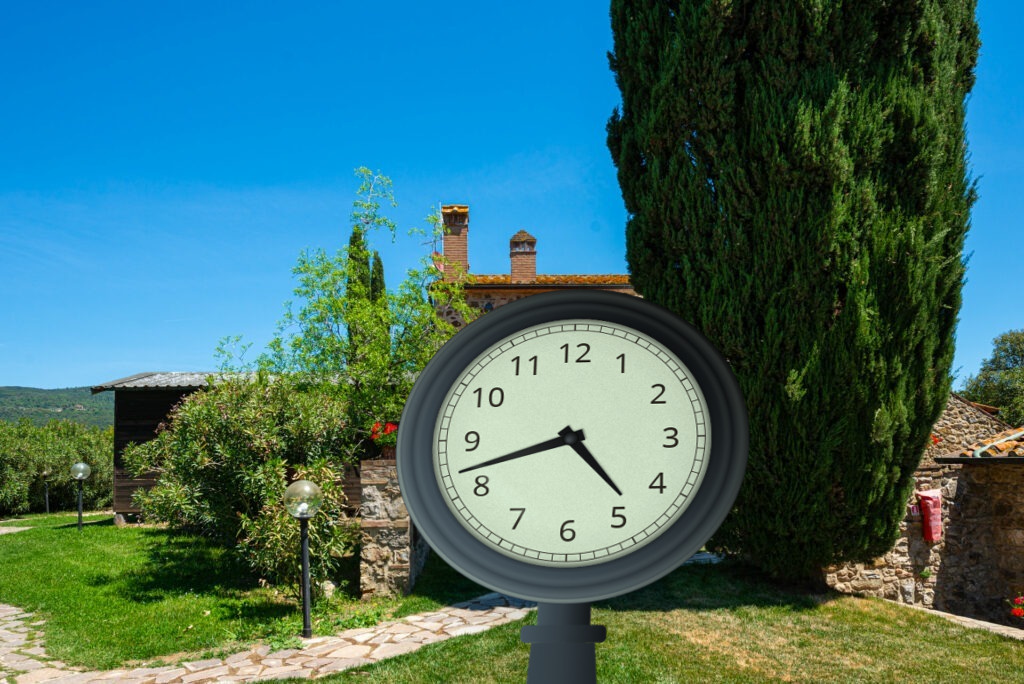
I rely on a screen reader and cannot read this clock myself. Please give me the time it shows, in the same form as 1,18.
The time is 4,42
